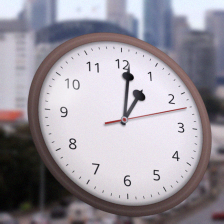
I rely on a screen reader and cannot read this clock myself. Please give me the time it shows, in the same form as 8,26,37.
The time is 1,01,12
